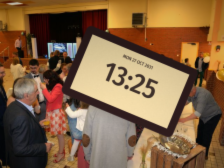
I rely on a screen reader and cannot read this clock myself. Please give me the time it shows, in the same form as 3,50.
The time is 13,25
